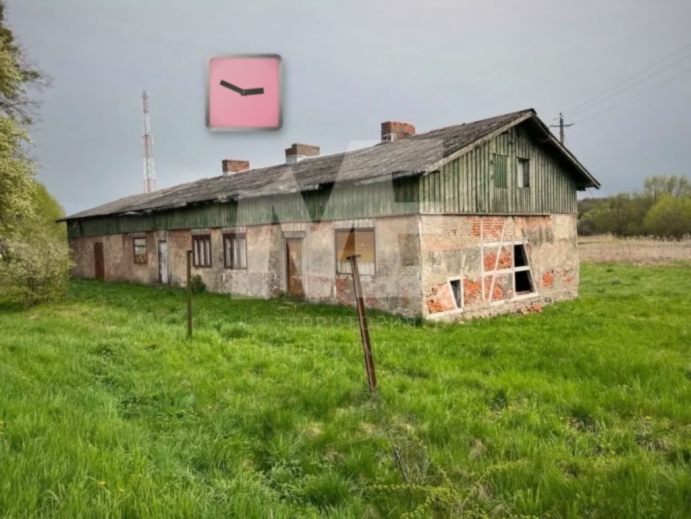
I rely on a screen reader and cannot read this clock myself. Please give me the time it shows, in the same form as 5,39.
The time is 2,49
